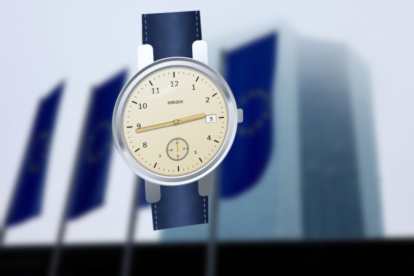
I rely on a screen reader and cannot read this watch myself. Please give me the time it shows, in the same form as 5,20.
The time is 2,44
